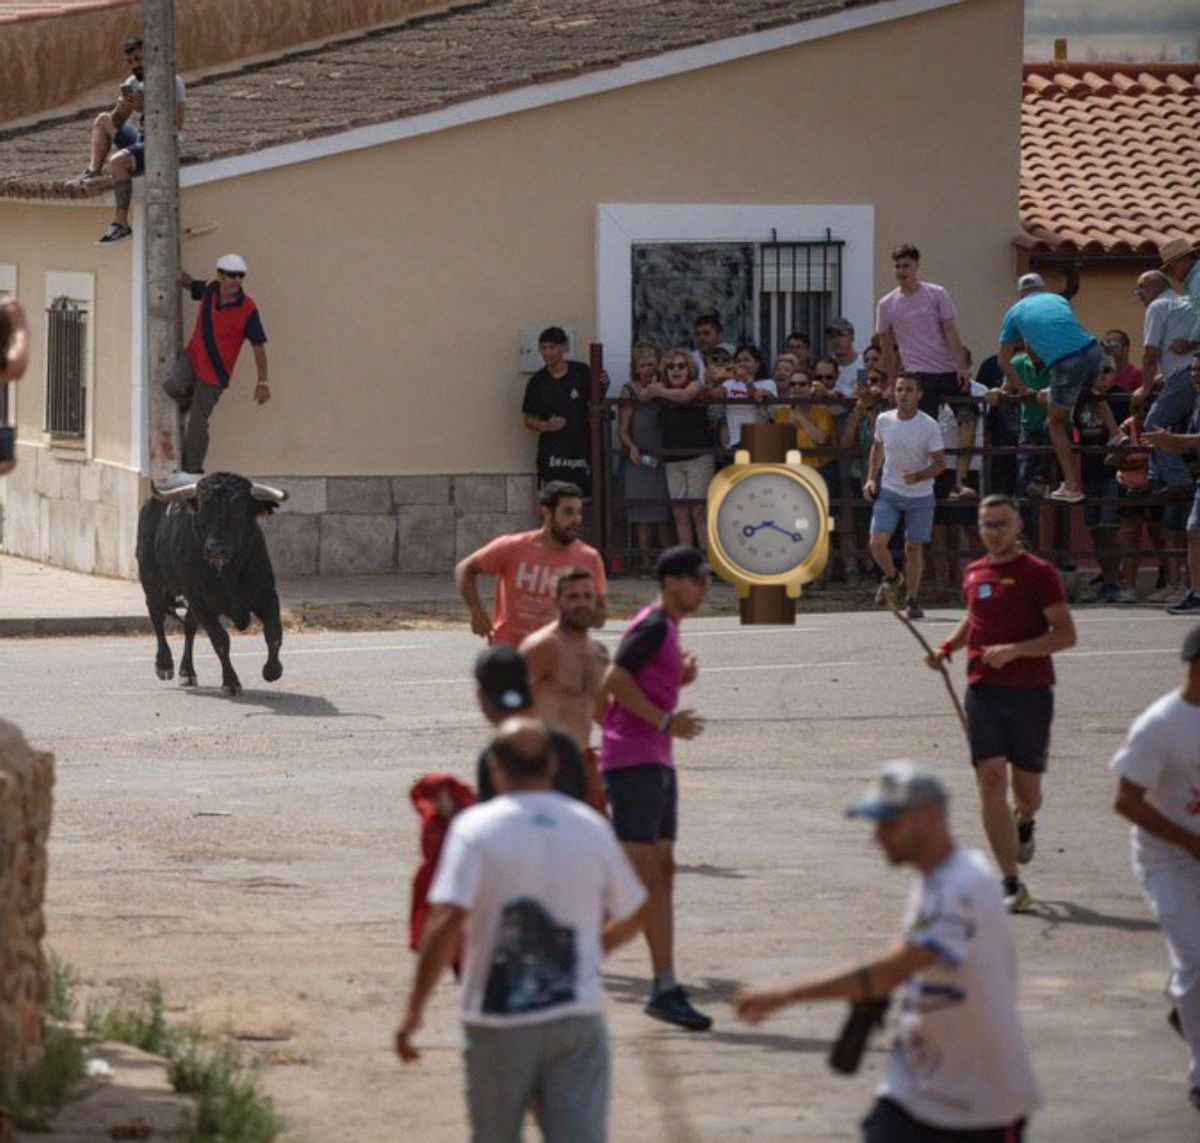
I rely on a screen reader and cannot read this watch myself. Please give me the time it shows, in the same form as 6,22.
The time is 8,19
